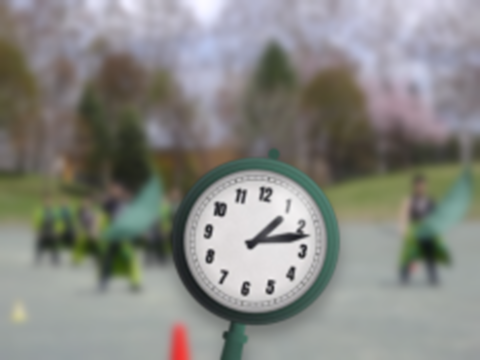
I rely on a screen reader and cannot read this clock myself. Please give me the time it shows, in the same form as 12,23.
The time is 1,12
